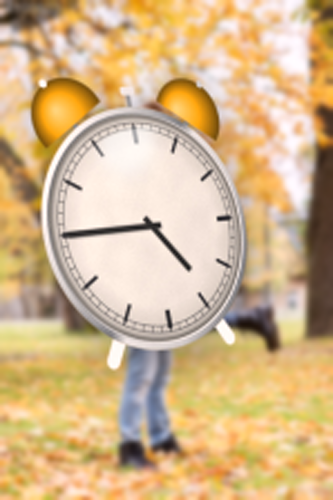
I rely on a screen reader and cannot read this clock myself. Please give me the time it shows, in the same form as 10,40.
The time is 4,45
